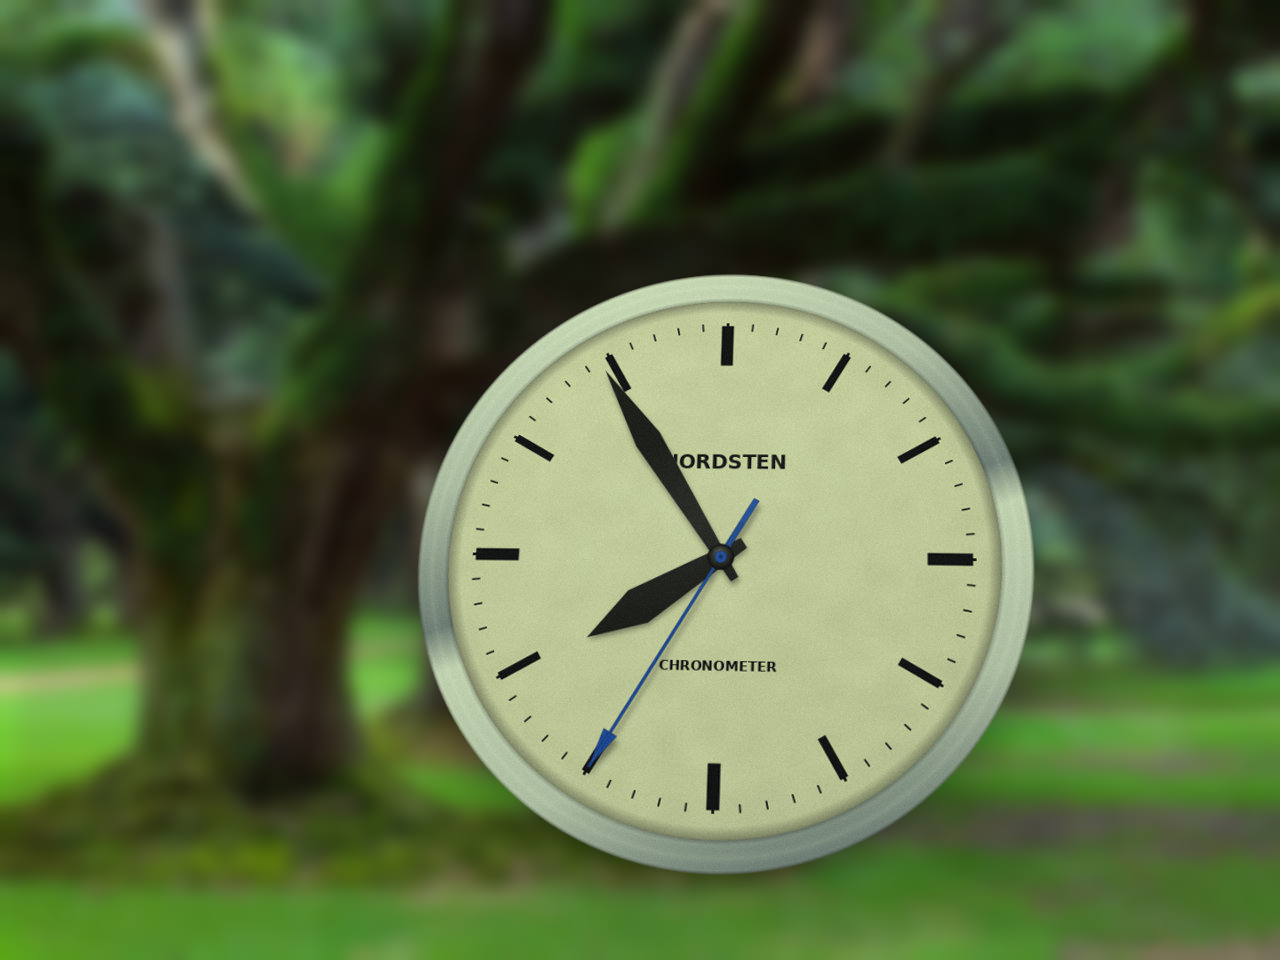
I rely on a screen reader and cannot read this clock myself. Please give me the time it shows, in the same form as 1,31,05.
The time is 7,54,35
